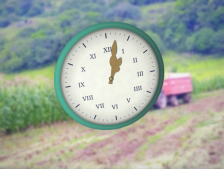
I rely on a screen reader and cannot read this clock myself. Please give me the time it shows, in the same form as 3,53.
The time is 1,02
